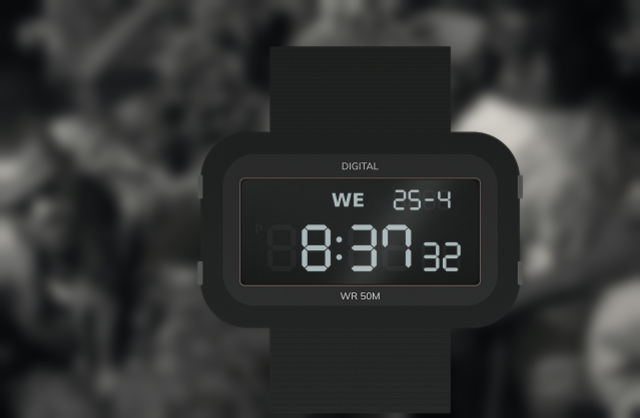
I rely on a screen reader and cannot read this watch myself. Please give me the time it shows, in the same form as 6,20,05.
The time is 8,37,32
